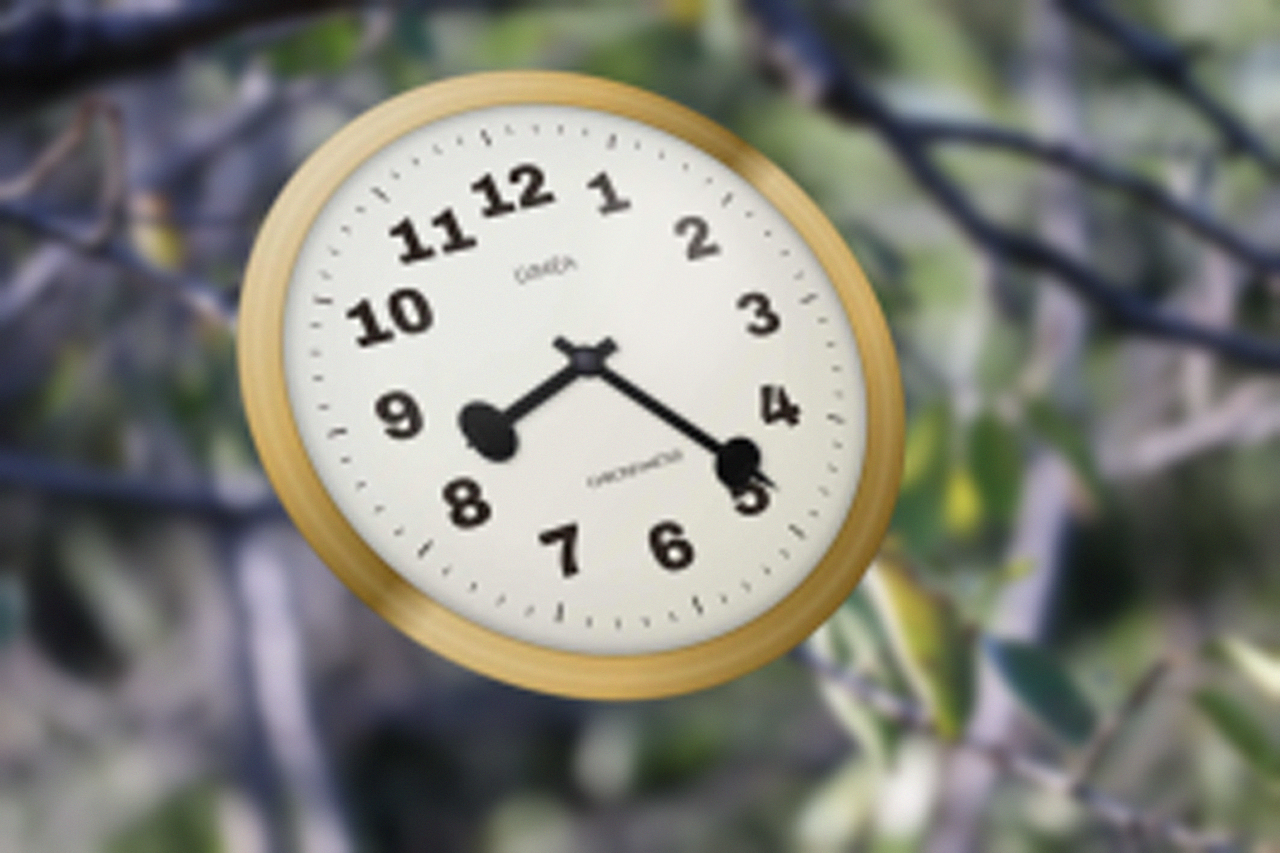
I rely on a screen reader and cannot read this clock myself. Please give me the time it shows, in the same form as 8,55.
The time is 8,24
